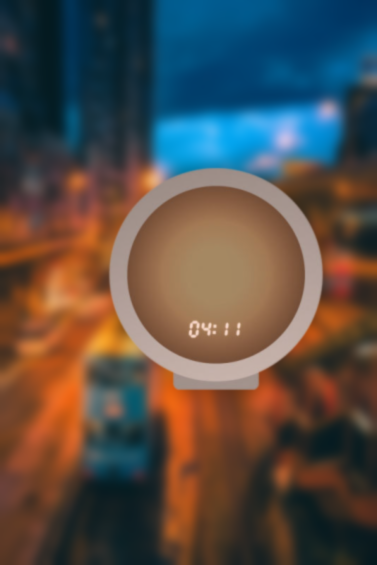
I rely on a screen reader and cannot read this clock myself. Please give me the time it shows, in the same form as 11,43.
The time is 4,11
